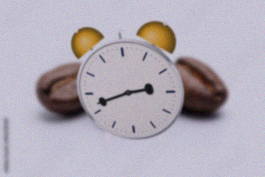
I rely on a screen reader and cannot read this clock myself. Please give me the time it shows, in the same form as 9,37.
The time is 2,42
